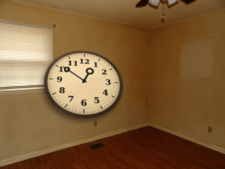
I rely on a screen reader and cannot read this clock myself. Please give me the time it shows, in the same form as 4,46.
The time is 12,51
